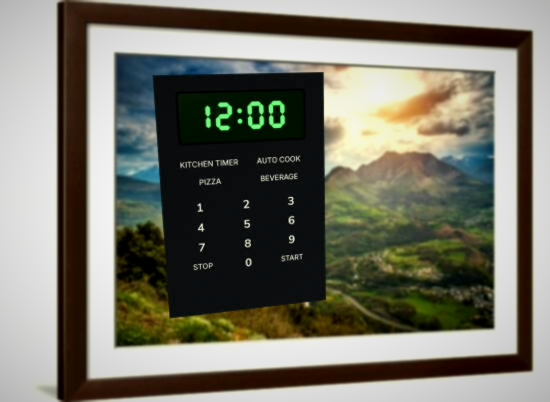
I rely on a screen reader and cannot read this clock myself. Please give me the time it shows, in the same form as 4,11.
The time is 12,00
